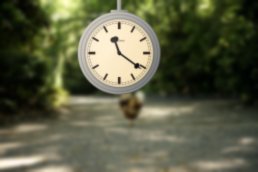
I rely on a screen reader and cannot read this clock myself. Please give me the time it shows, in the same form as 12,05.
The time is 11,21
